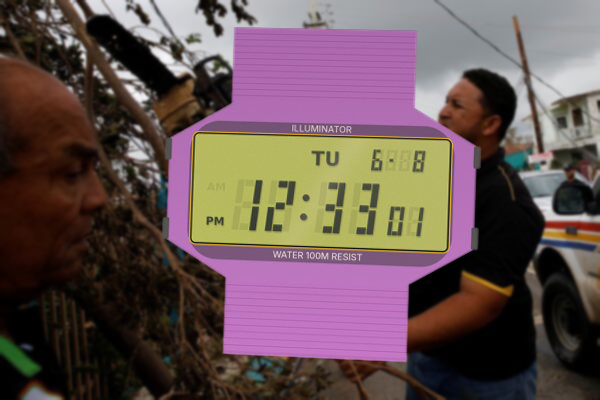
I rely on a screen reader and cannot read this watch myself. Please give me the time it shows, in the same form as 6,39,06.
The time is 12,33,01
